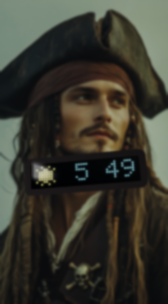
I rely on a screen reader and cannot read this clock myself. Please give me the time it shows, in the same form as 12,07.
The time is 5,49
